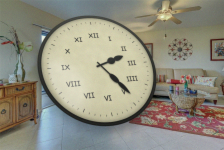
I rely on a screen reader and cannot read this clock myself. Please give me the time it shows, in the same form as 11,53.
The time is 2,24
